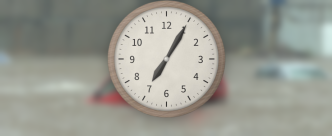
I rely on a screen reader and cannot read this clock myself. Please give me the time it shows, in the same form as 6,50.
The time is 7,05
